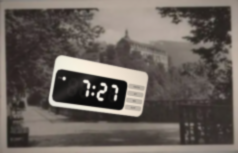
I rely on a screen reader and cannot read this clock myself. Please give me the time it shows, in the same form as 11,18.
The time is 7,27
